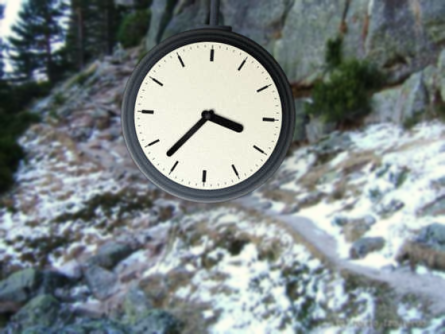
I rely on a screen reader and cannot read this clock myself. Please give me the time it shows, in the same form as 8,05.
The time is 3,37
